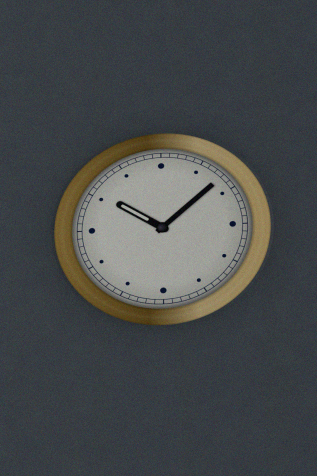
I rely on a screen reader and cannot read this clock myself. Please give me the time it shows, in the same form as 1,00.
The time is 10,08
